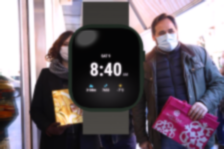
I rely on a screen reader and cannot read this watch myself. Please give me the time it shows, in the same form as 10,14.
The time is 8,40
